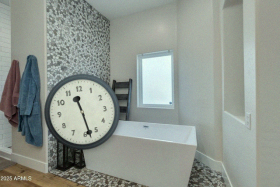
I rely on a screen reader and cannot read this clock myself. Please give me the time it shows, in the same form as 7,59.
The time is 11,28
